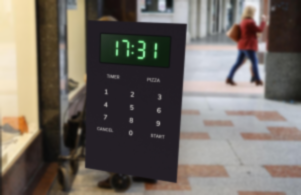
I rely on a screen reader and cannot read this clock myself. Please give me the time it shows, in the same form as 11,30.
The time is 17,31
